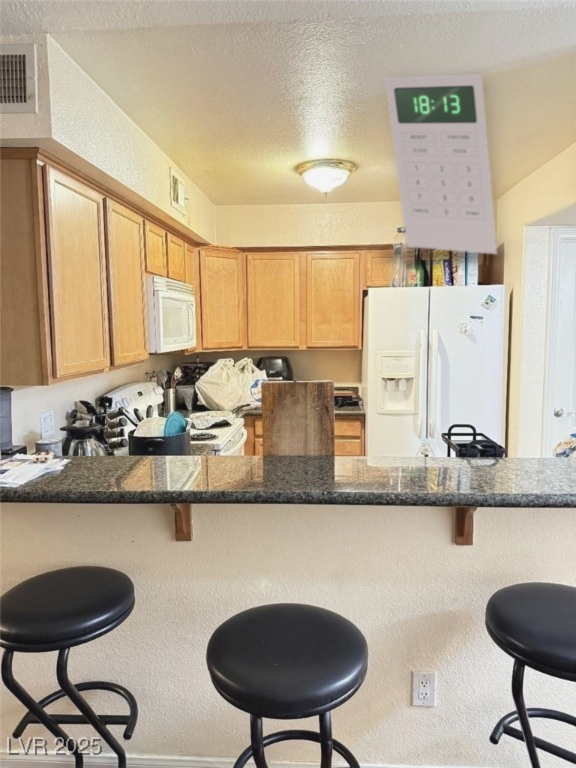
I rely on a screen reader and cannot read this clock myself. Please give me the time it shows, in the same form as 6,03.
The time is 18,13
